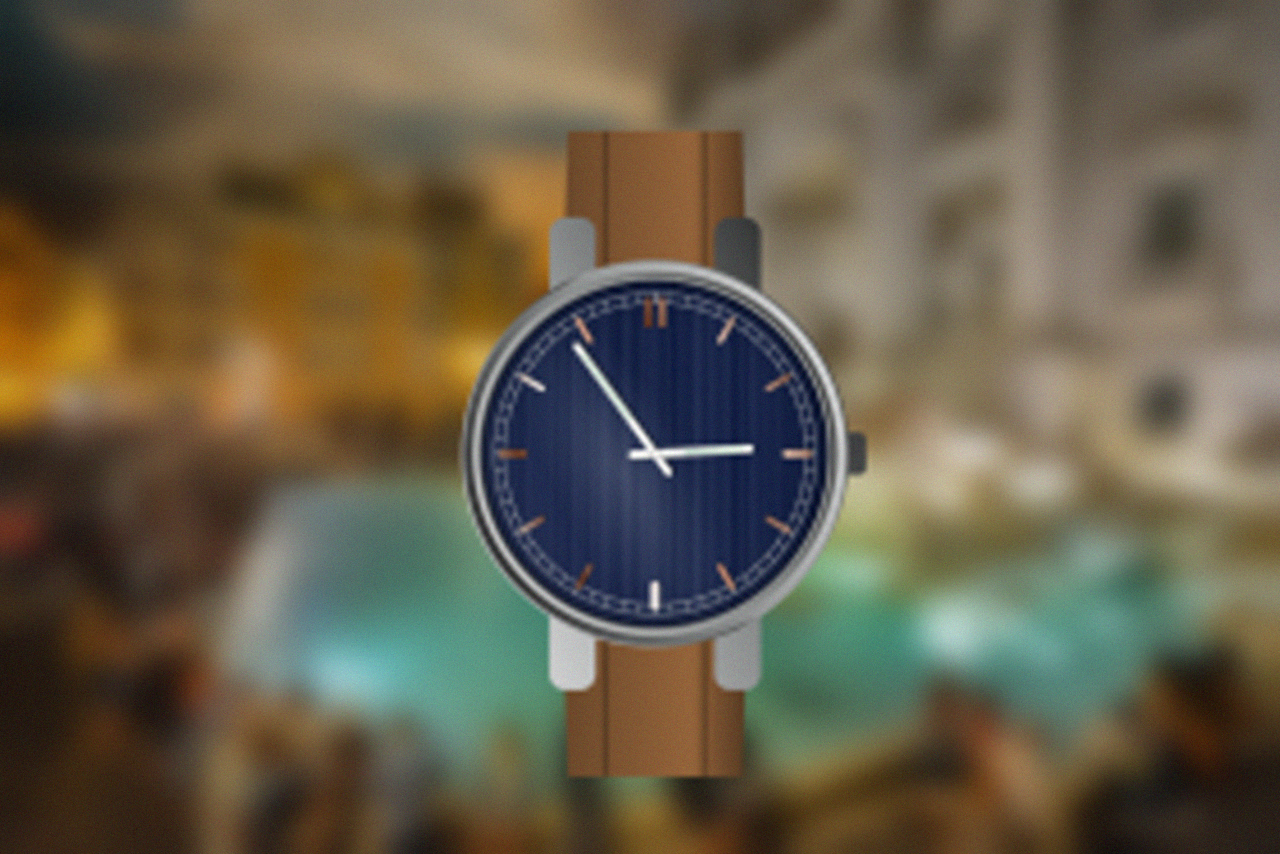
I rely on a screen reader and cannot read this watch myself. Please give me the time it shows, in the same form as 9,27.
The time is 2,54
